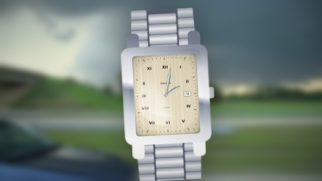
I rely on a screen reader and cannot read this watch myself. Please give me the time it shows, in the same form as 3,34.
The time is 2,02
